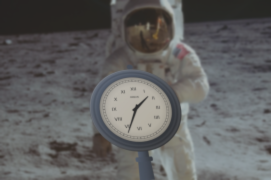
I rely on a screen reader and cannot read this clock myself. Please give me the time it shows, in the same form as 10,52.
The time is 1,34
